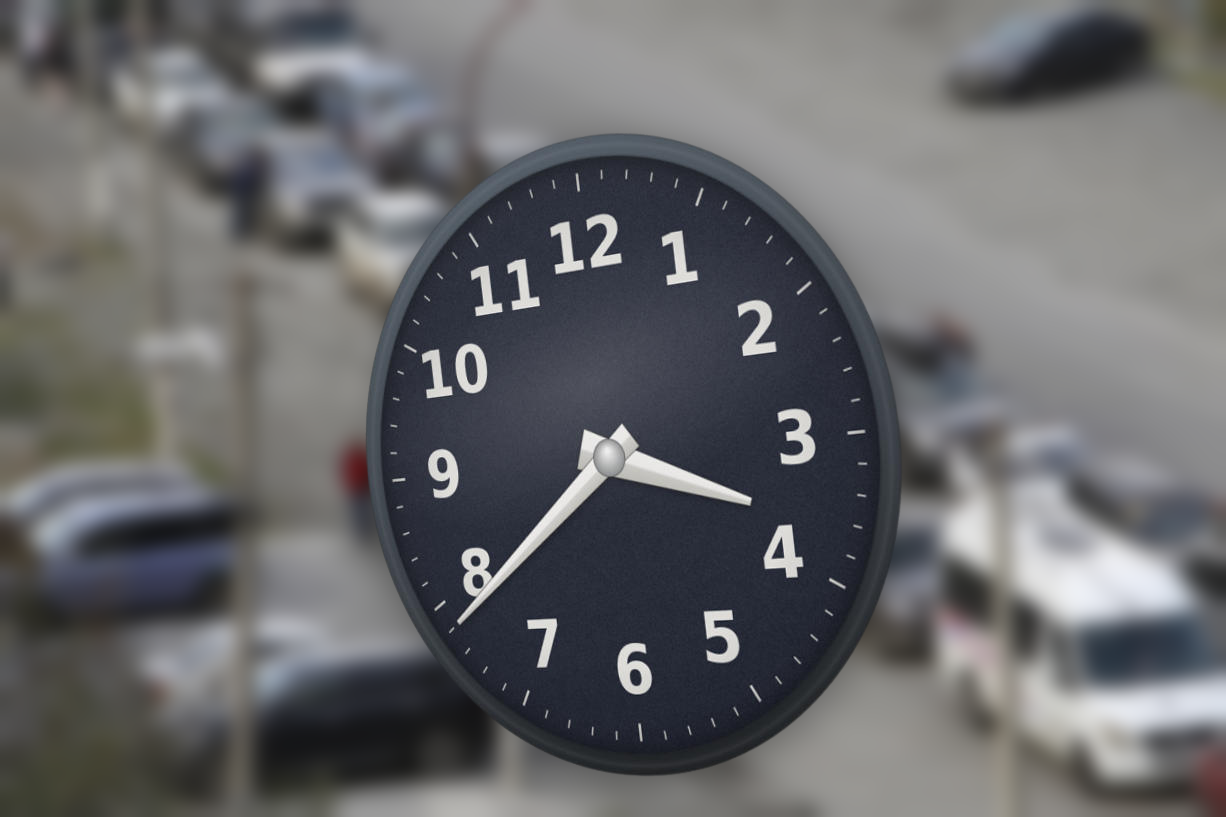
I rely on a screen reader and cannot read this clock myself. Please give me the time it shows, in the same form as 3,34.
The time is 3,39
